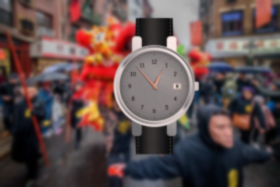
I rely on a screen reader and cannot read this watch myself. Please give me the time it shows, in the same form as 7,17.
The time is 12,53
